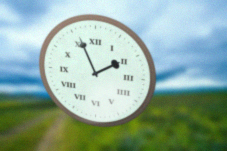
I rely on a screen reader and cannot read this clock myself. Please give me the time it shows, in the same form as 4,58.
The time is 1,56
